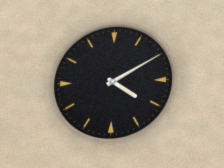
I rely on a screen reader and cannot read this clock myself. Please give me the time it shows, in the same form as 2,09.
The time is 4,10
